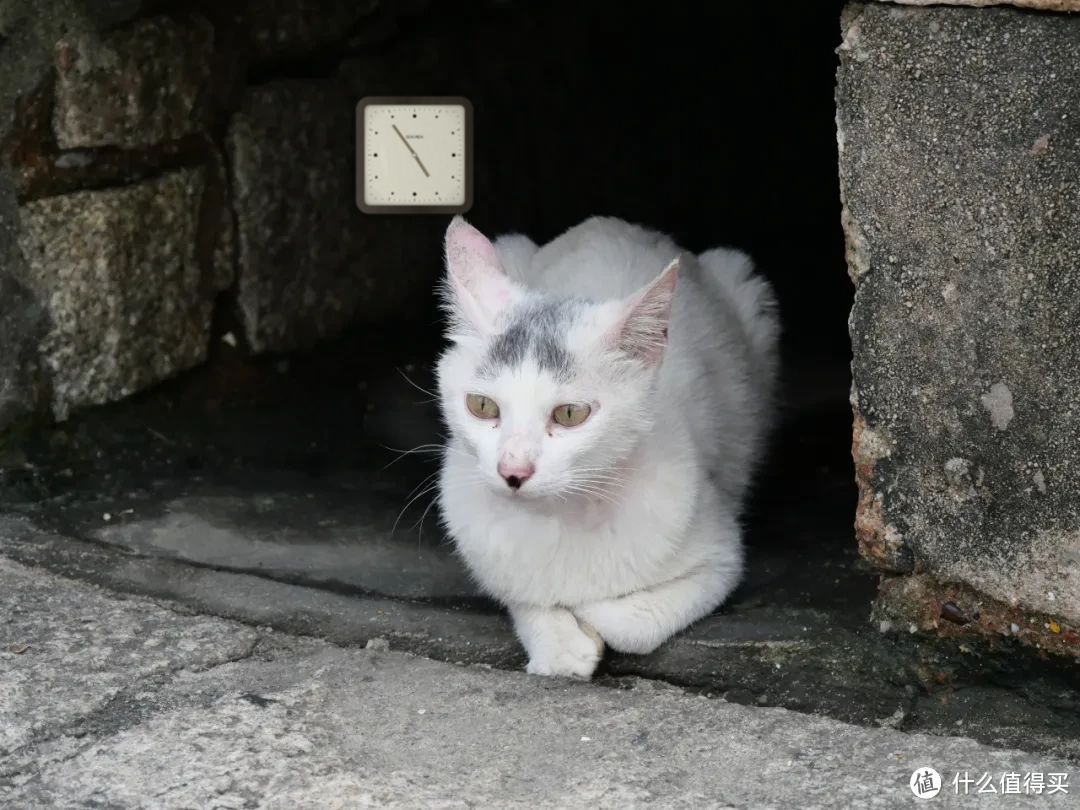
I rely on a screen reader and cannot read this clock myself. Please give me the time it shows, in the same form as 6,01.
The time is 4,54
